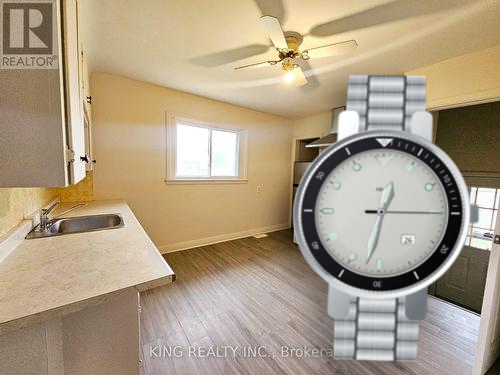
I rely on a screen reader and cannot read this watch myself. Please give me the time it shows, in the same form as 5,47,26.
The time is 12,32,15
